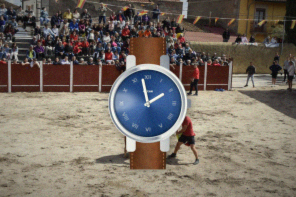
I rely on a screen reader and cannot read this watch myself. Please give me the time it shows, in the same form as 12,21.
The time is 1,58
